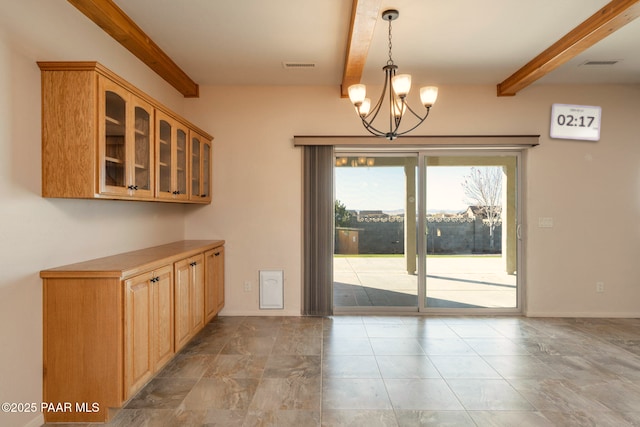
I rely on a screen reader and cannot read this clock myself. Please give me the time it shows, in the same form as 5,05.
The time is 2,17
